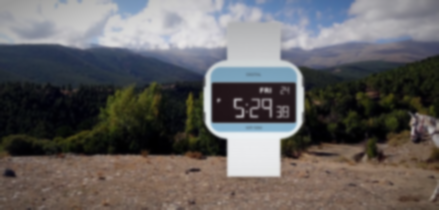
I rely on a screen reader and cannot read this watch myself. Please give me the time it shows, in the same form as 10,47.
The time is 5,29
